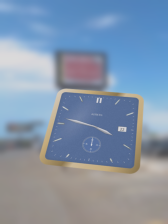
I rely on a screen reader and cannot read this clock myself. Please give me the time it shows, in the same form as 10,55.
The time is 3,47
